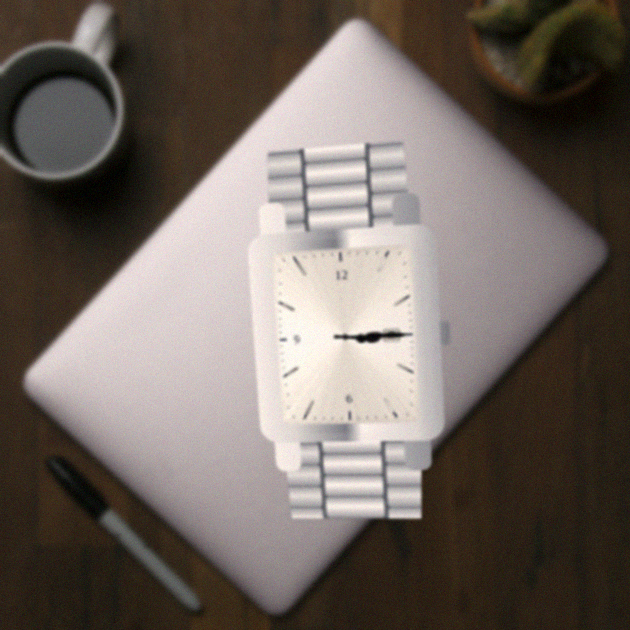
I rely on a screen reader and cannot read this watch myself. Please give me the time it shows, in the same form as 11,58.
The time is 3,15
